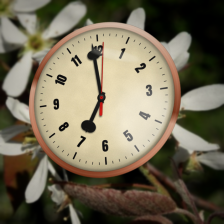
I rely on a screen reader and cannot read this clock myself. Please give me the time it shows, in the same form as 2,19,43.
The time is 6,59,01
